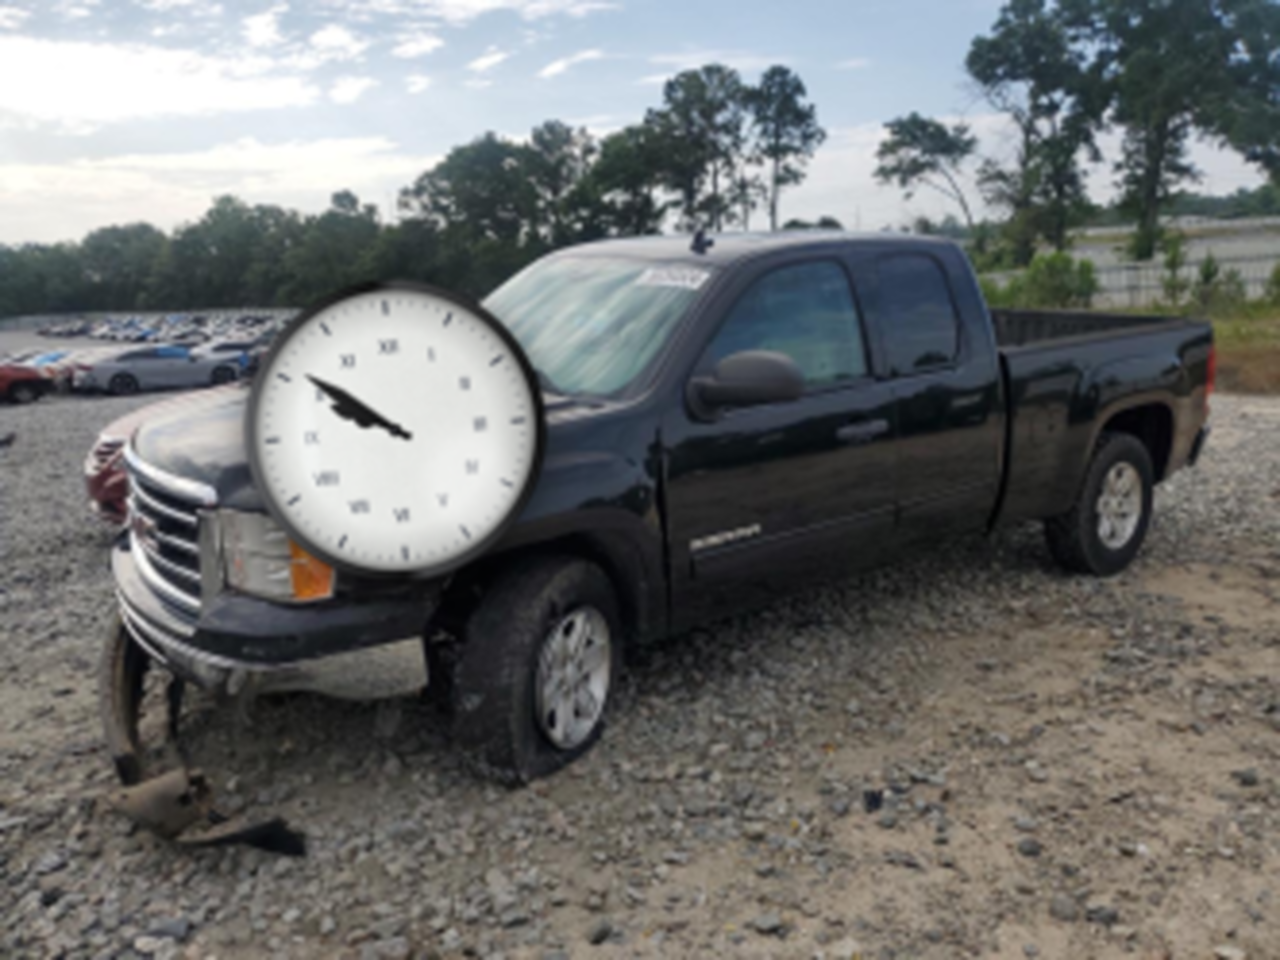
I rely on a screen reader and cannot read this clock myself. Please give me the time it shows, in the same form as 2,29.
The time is 9,51
